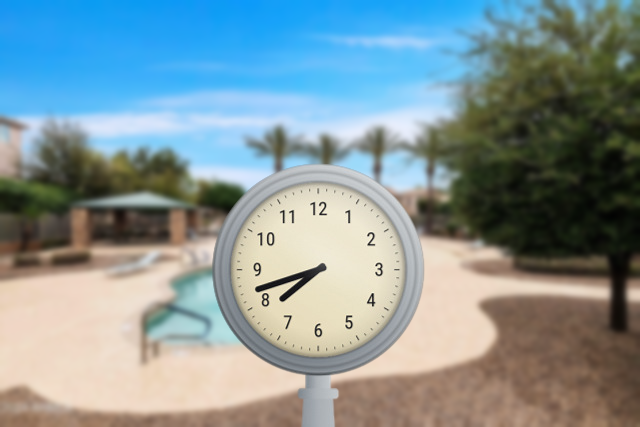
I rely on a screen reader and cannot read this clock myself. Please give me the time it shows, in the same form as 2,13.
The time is 7,42
